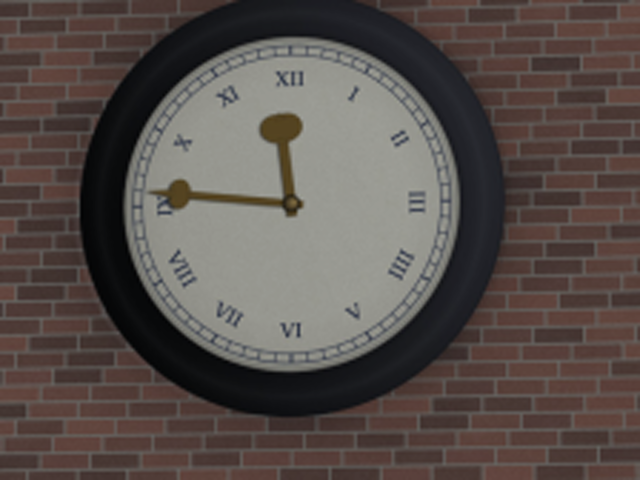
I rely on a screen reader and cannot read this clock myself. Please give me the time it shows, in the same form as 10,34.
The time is 11,46
